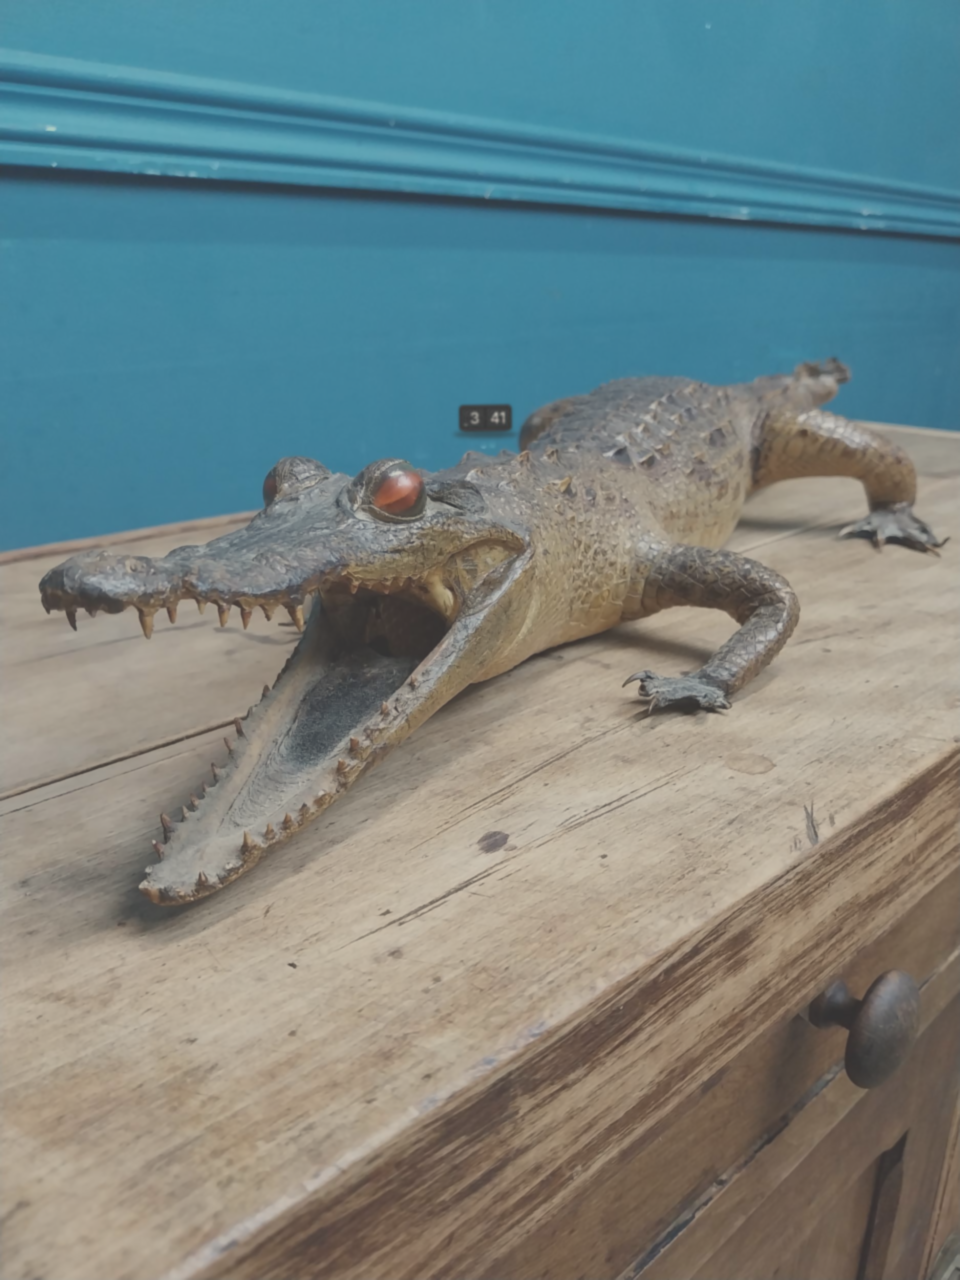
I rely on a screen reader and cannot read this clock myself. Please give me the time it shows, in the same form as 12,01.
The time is 3,41
